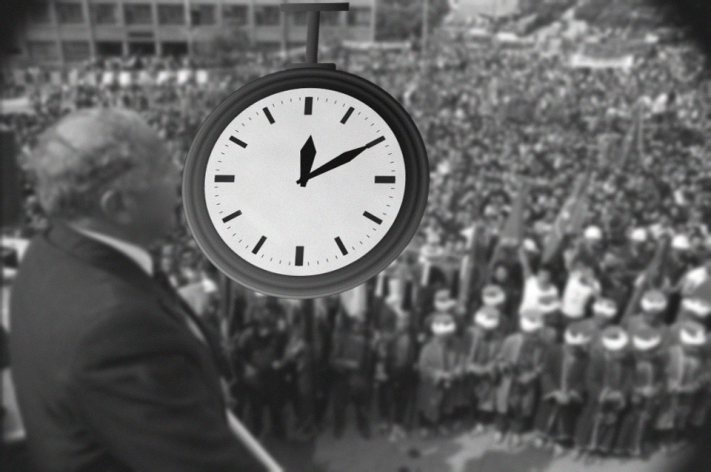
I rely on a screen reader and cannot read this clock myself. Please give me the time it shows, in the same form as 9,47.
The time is 12,10
